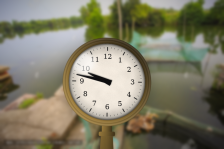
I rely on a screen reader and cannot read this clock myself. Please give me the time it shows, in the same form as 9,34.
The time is 9,47
